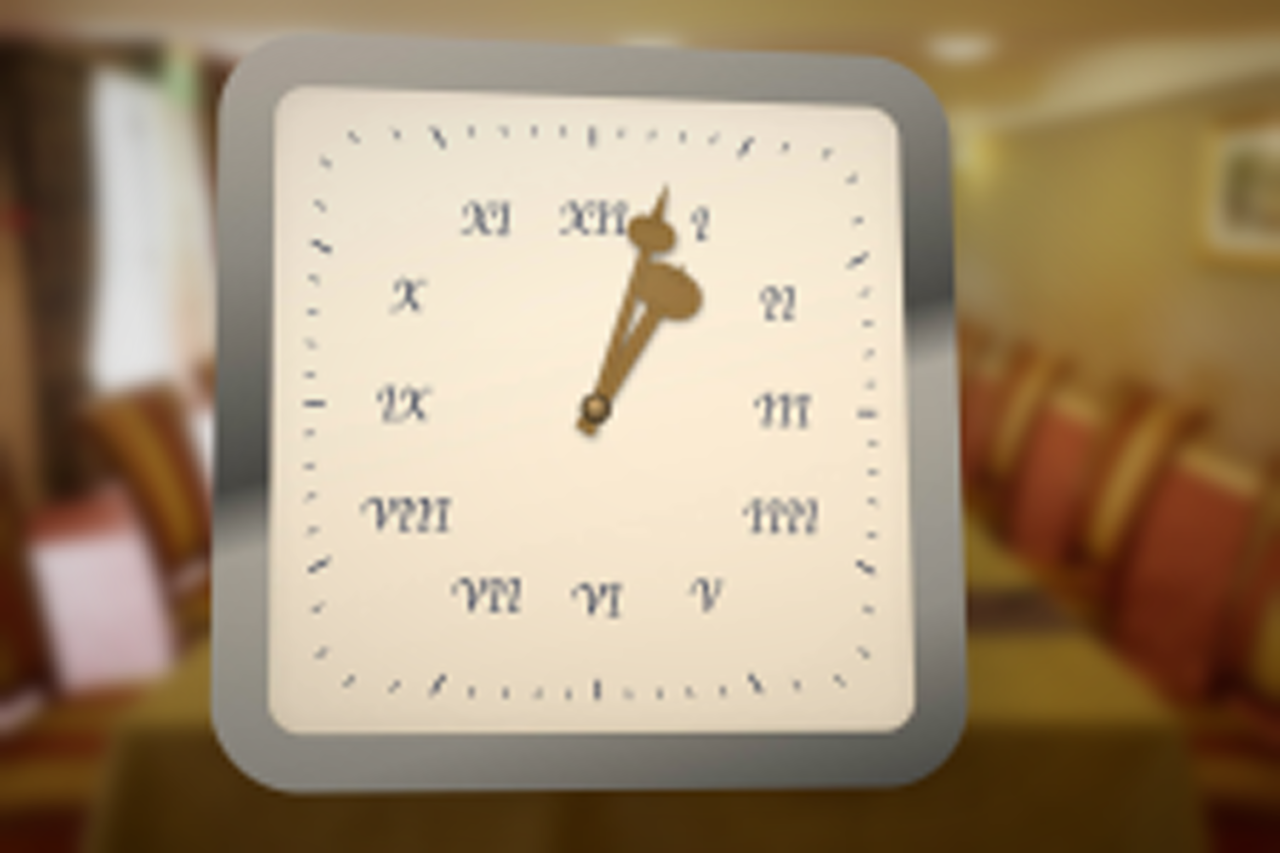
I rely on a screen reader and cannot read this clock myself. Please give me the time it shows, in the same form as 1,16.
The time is 1,03
